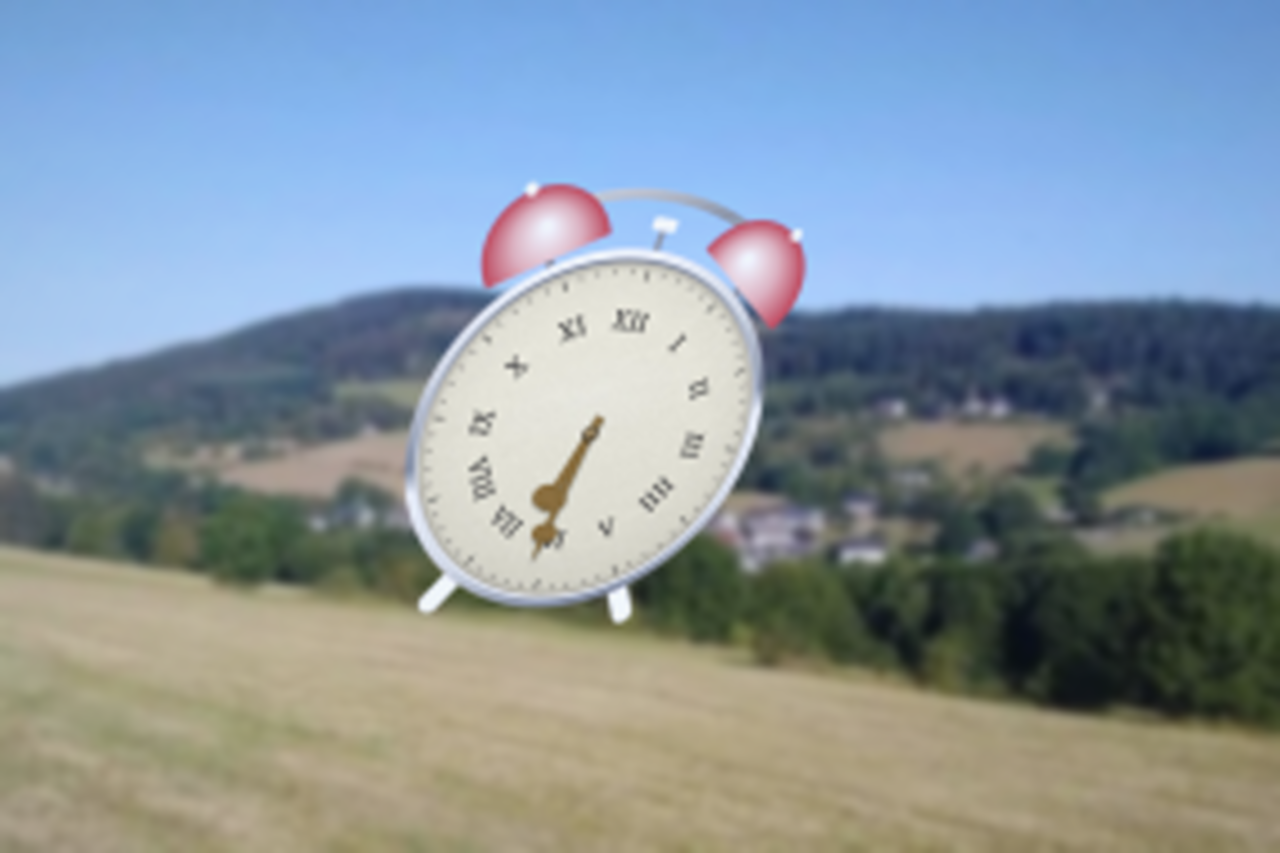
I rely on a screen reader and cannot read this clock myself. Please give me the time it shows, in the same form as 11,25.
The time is 6,31
